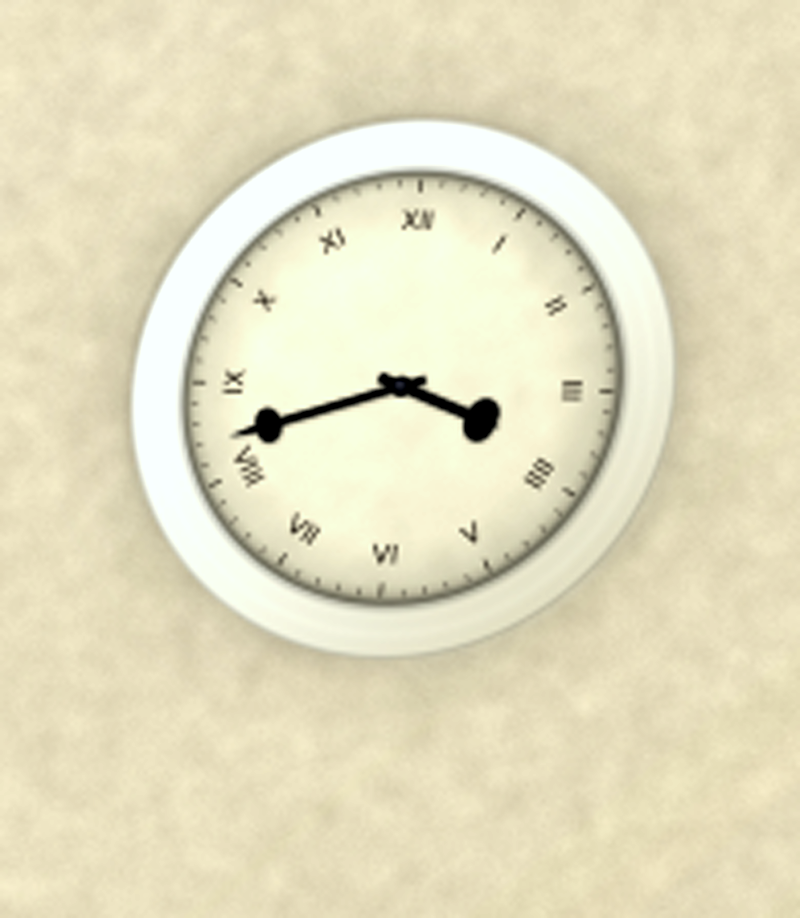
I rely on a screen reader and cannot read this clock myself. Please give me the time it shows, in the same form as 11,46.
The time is 3,42
